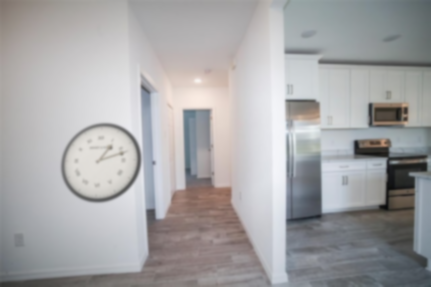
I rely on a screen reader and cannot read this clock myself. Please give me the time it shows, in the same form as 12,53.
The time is 1,12
